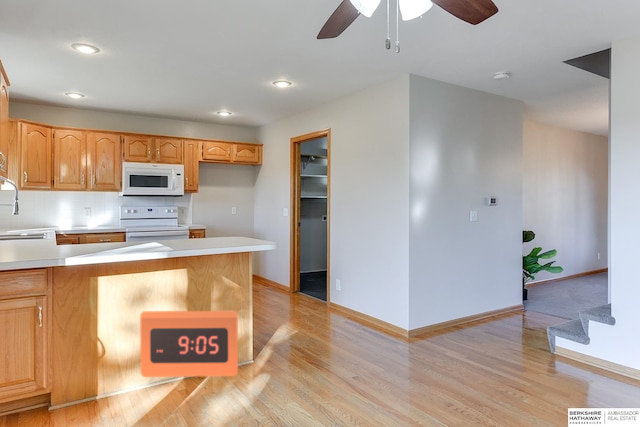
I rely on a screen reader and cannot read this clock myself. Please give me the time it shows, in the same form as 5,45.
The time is 9,05
